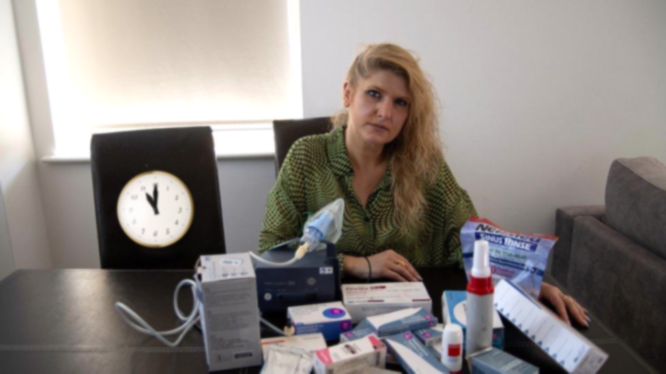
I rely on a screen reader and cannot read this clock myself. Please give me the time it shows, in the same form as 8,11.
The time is 11,00
